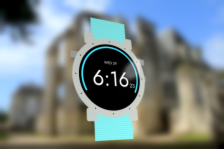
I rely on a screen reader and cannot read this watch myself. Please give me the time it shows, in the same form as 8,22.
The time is 6,16
